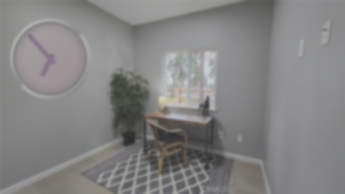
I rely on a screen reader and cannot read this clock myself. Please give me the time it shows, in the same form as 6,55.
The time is 6,53
